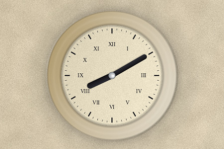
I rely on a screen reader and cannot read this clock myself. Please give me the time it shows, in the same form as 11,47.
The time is 8,10
